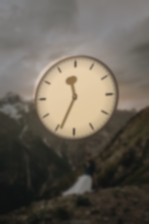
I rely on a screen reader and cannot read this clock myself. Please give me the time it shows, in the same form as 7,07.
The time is 11,34
